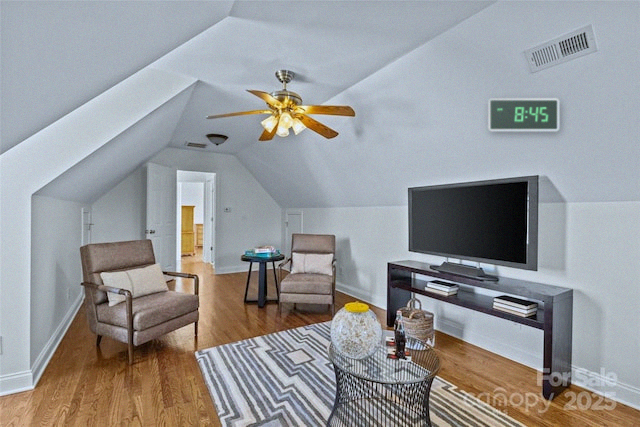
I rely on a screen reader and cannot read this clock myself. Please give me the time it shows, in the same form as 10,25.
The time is 8,45
